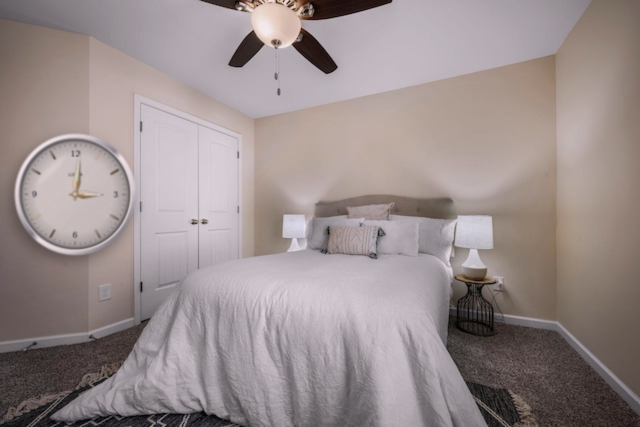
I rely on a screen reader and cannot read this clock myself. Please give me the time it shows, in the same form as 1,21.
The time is 3,01
